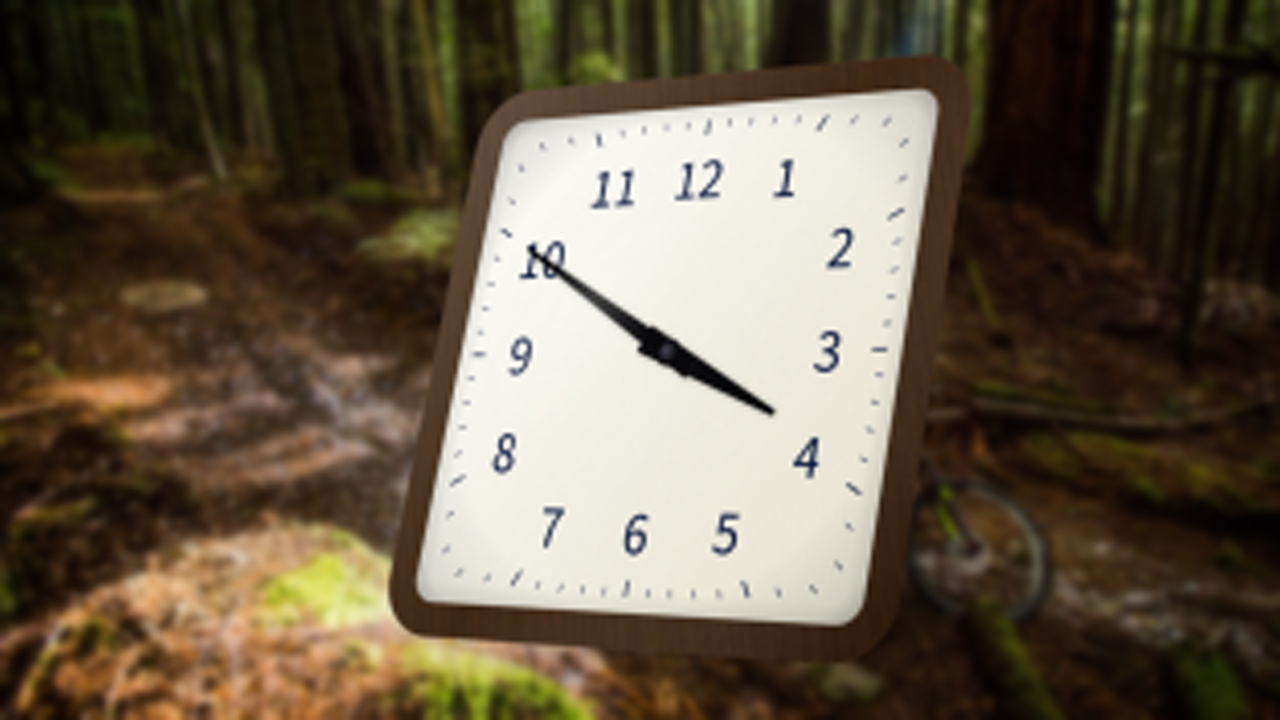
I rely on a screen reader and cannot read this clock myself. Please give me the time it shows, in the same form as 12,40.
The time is 3,50
